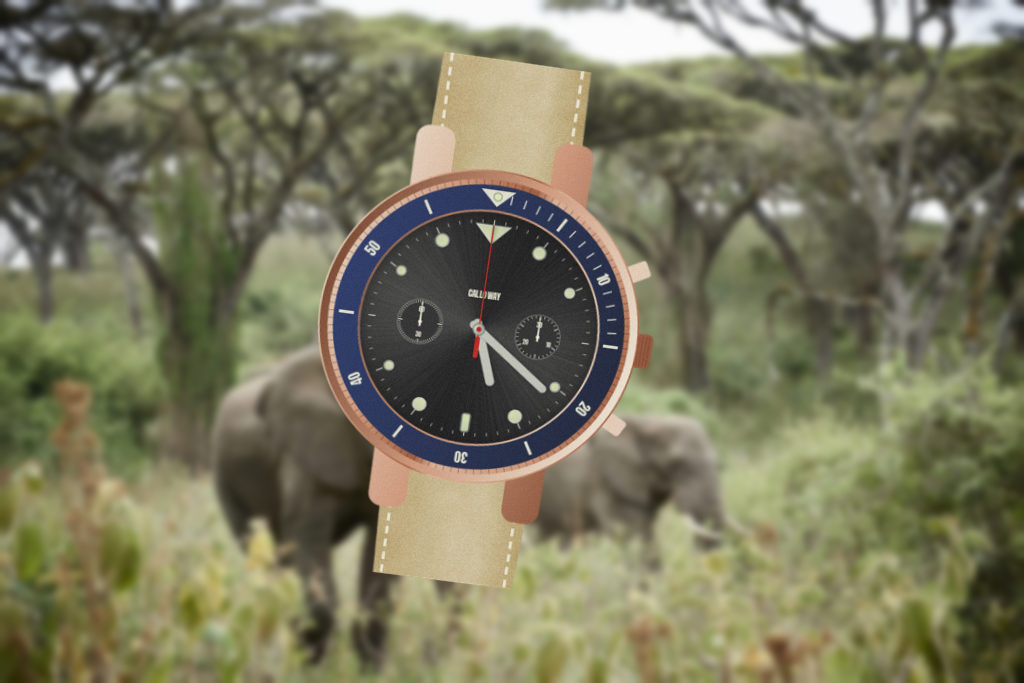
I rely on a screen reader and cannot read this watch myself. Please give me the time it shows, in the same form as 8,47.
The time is 5,21
